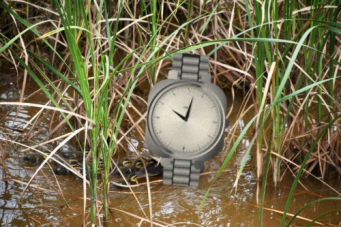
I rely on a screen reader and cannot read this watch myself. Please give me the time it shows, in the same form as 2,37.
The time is 10,02
